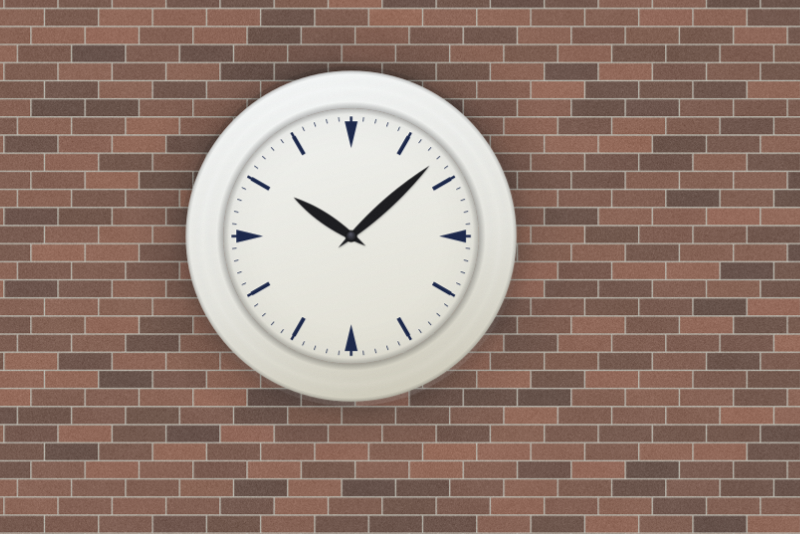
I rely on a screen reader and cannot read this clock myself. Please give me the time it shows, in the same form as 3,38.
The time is 10,08
